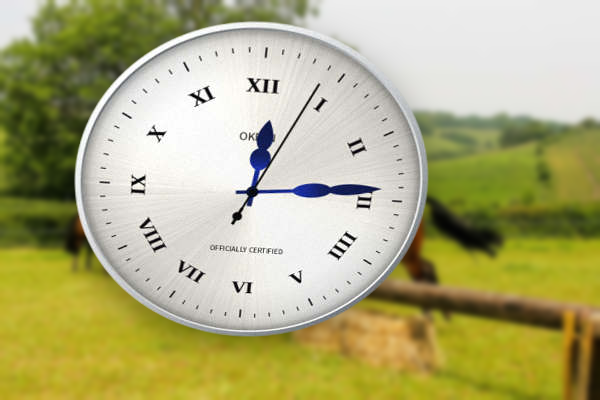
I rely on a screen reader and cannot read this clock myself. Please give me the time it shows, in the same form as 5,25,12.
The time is 12,14,04
